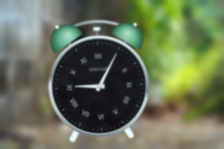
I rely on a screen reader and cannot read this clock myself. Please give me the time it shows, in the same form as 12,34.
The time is 9,05
